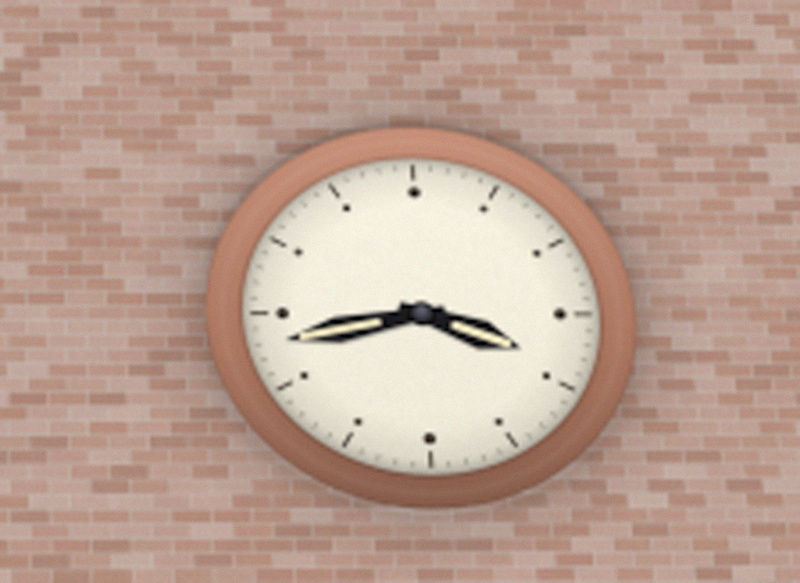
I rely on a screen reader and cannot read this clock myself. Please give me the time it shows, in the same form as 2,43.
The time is 3,43
